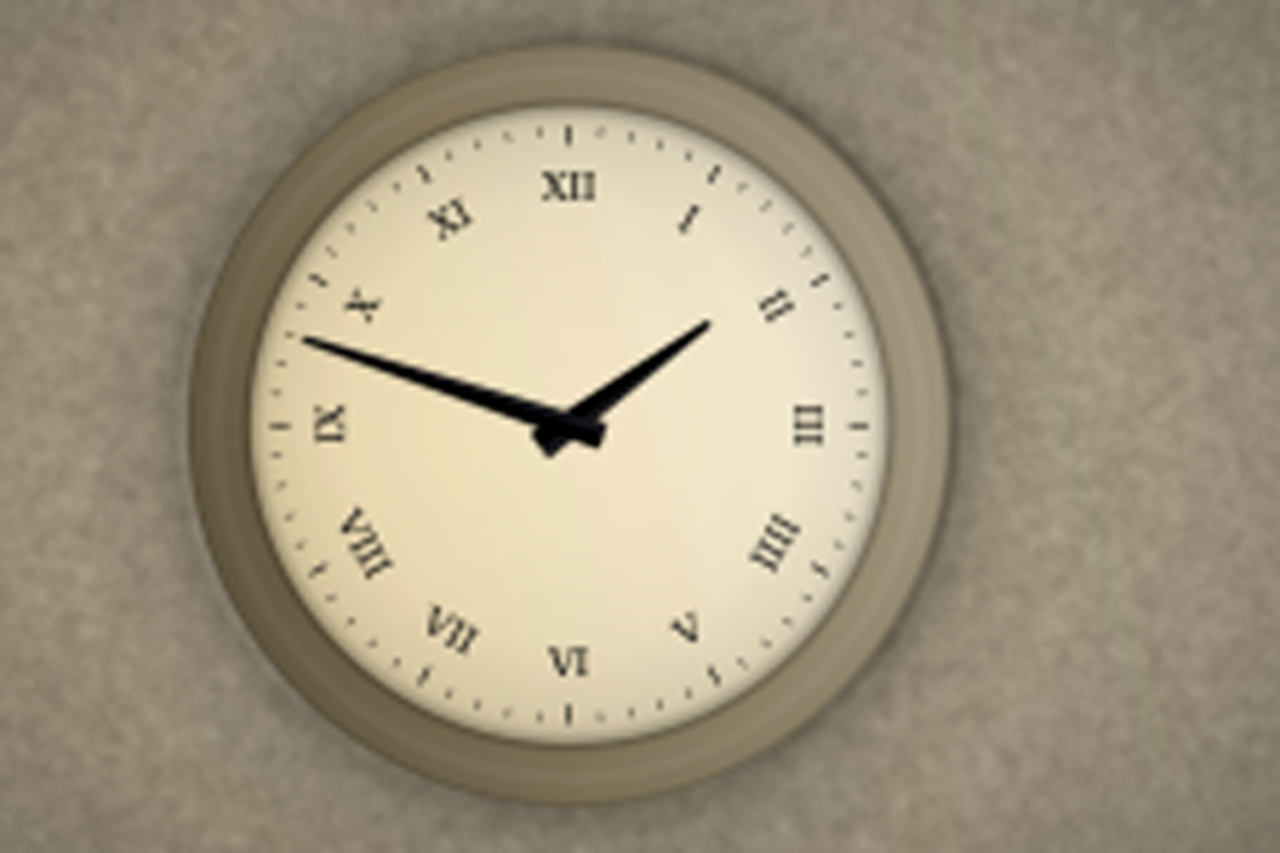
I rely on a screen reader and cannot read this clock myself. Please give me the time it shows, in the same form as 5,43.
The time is 1,48
